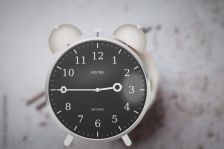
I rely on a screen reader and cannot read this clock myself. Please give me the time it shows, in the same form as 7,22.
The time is 2,45
